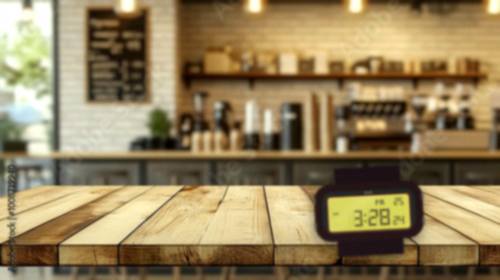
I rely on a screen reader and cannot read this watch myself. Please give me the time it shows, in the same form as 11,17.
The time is 3,28
